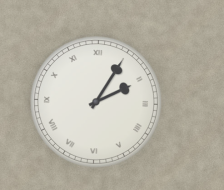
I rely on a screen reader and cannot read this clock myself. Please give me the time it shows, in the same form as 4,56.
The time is 2,05
